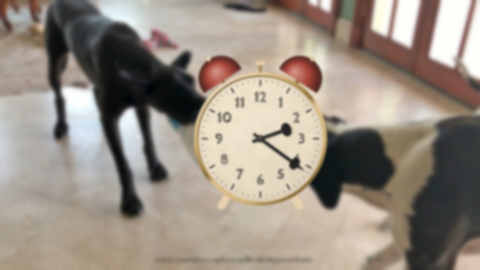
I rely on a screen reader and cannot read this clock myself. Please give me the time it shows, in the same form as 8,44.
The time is 2,21
